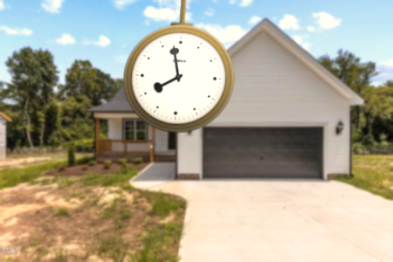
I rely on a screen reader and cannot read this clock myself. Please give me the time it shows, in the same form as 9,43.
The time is 7,58
